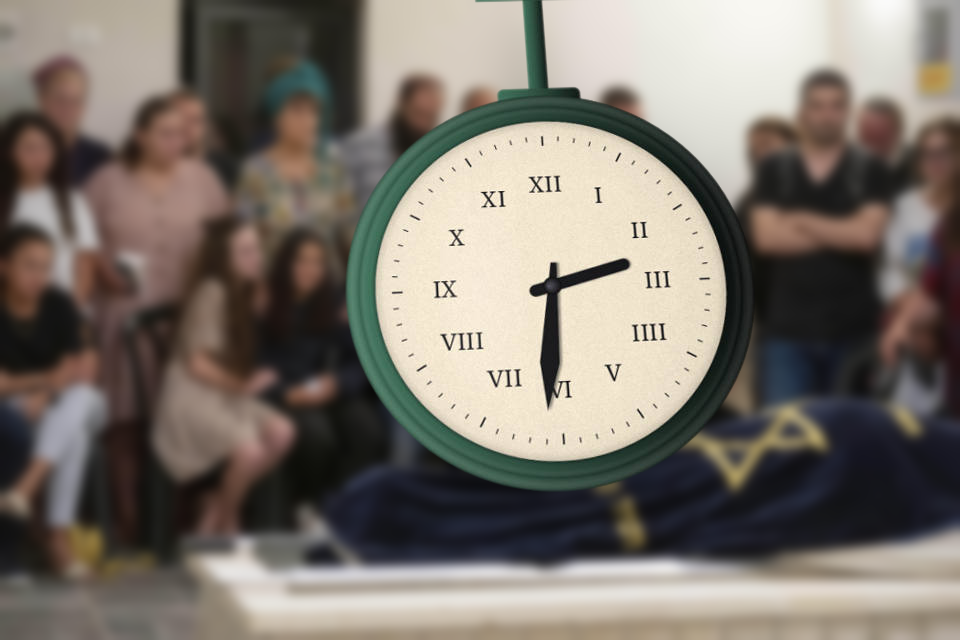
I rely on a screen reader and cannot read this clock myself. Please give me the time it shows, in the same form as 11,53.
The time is 2,31
